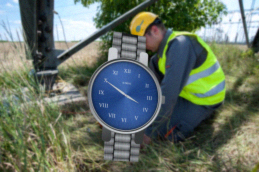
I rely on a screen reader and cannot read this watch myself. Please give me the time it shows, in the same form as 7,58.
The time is 3,50
